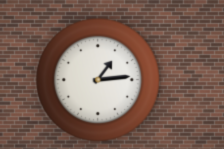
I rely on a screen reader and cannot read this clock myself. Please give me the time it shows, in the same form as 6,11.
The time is 1,14
